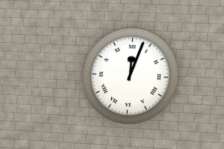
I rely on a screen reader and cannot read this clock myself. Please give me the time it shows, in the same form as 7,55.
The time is 12,03
